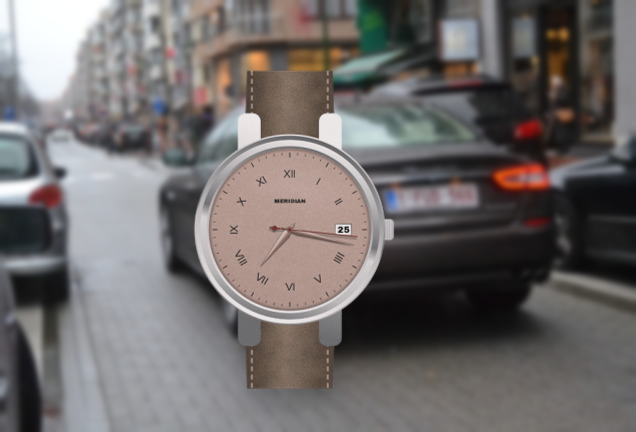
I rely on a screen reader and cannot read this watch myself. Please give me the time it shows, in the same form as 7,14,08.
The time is 7,17,16
